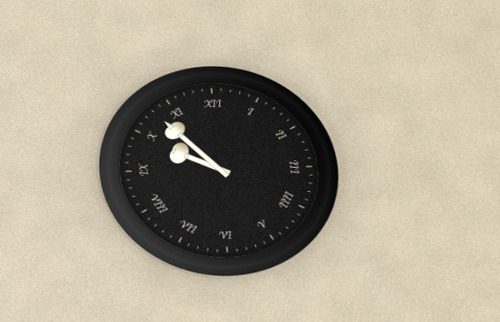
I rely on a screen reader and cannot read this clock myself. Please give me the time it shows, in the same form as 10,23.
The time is 9,53
